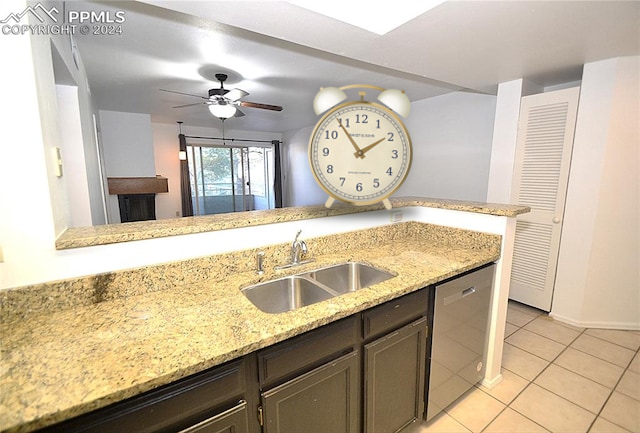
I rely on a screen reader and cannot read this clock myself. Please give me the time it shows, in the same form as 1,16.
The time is 1,54
